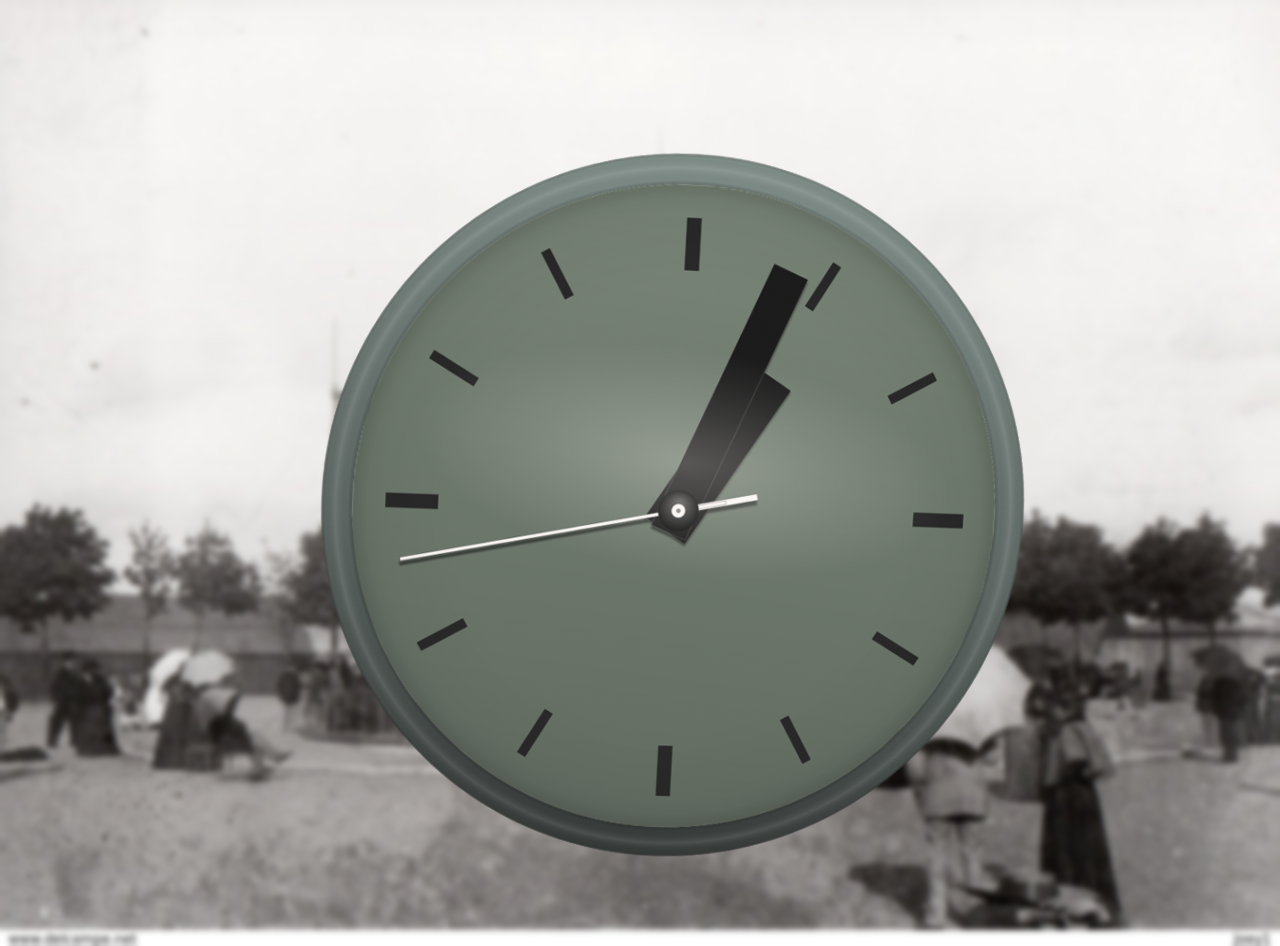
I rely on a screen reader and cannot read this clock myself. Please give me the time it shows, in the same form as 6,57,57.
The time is 1,03,43
